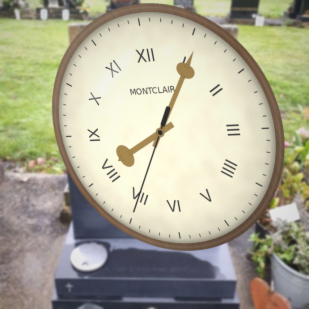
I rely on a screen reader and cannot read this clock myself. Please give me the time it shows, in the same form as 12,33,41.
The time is 8,05,35
